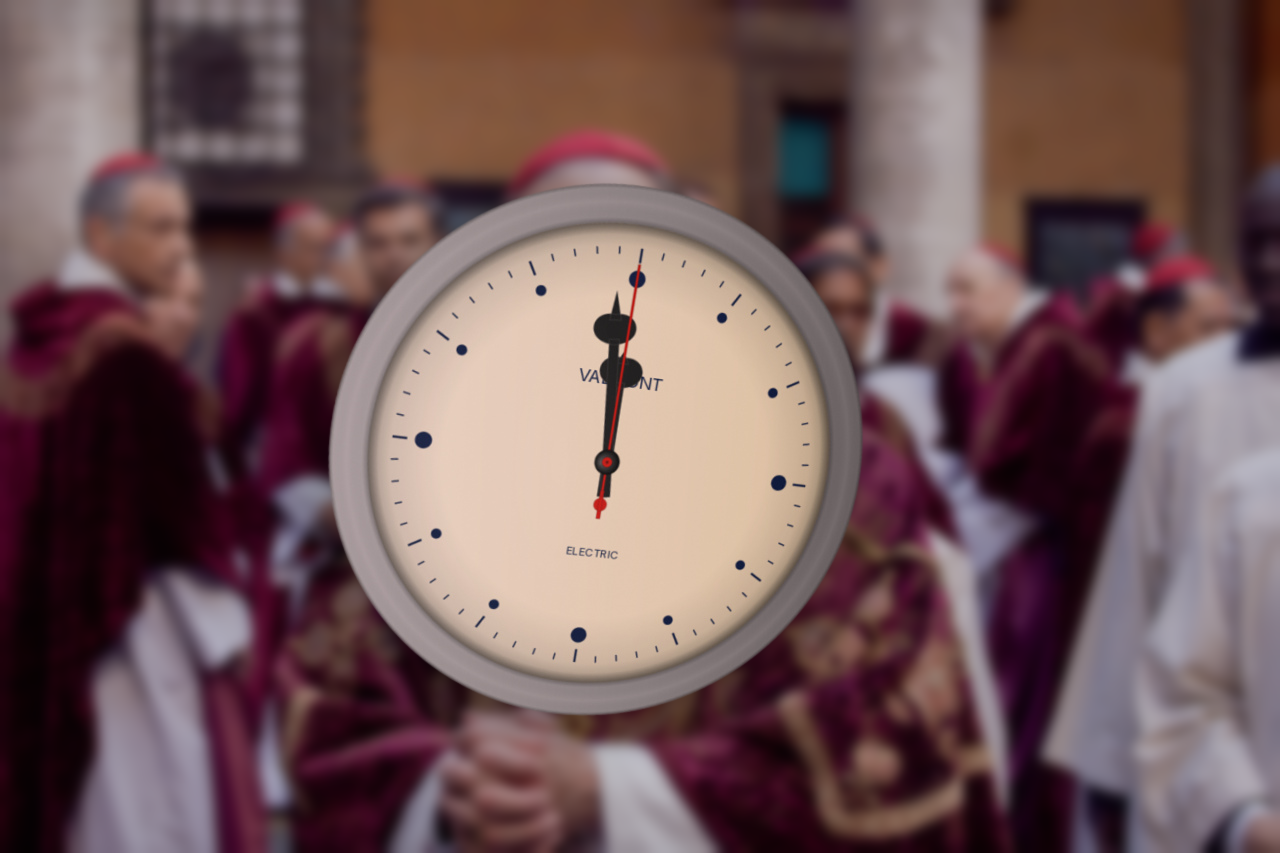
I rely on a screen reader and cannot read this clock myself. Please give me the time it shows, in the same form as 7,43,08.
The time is 11,59,00
